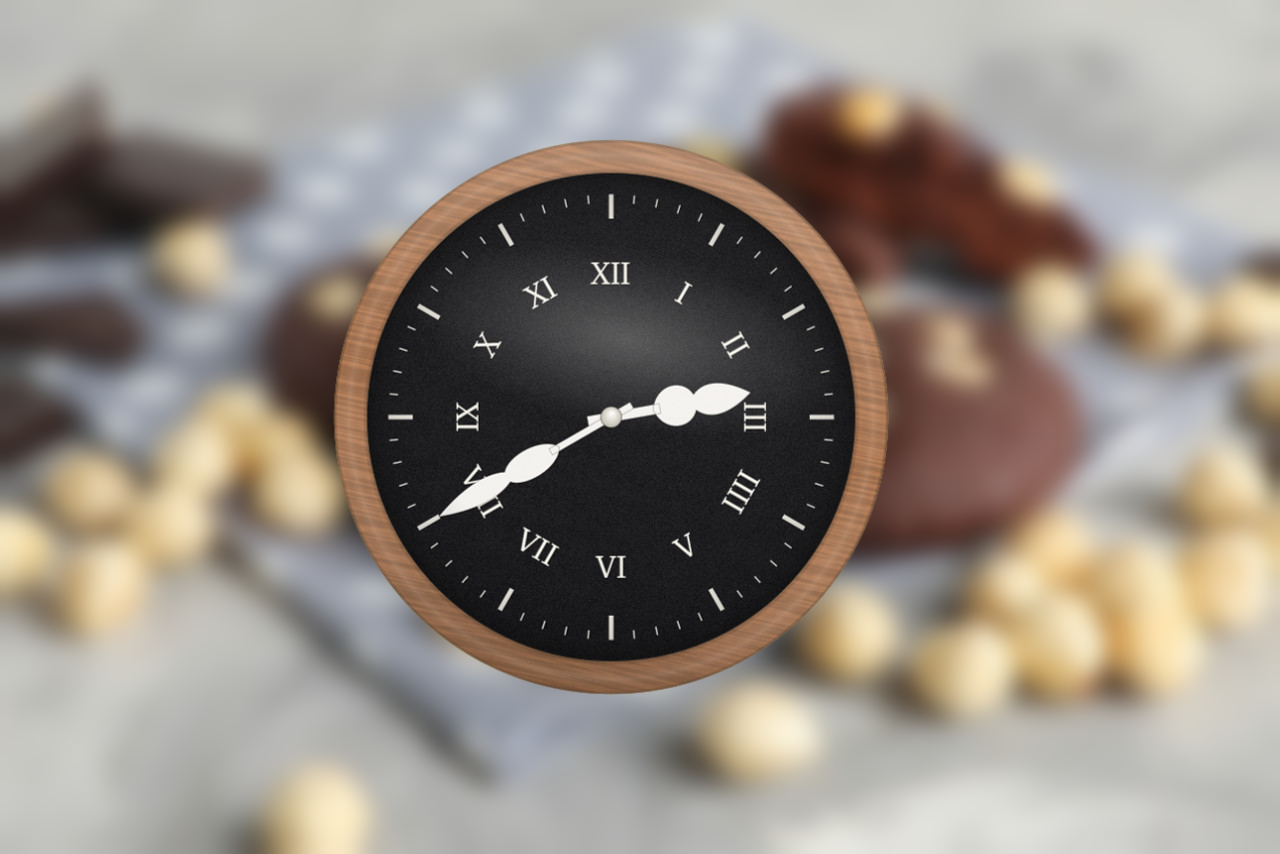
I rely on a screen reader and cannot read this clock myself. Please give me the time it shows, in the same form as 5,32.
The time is 2,40
